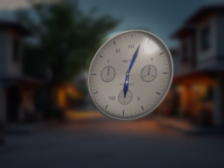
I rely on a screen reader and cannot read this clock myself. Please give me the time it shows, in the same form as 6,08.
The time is 6,03
